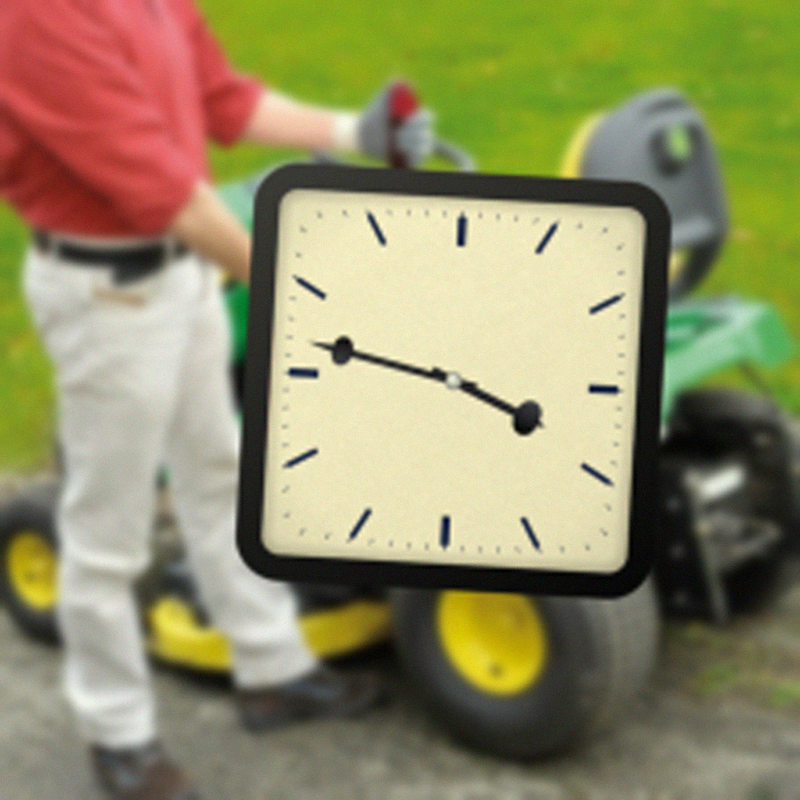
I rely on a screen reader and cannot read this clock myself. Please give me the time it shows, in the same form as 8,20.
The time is 3,47
